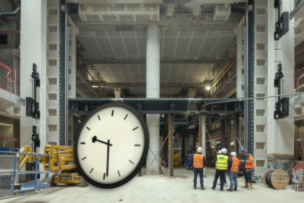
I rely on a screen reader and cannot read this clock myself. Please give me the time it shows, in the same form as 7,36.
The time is 9,29
